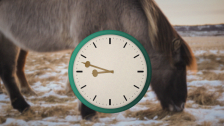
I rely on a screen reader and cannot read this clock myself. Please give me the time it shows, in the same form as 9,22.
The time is 8,48
